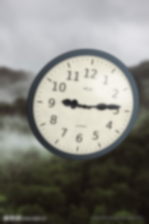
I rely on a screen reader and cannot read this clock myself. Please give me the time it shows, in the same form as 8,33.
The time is 9,14
